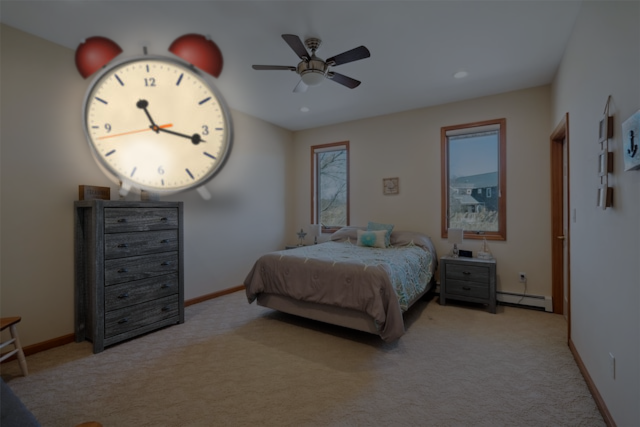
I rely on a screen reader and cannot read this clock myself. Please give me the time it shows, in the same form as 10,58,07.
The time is 11,17,43
